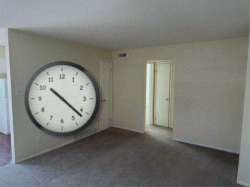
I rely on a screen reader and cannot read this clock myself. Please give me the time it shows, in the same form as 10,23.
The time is 10,22
